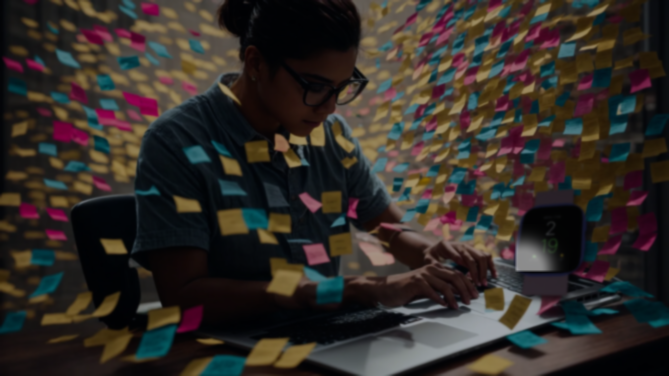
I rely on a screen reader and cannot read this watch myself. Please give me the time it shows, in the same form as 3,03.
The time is 2,19
